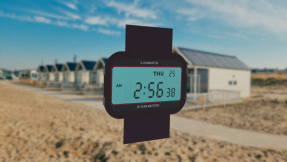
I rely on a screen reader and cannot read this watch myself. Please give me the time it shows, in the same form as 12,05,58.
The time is 2,56,38
